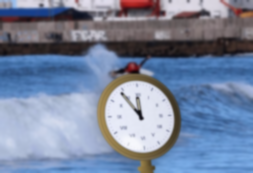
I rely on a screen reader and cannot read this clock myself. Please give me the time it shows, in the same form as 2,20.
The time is 11,54
